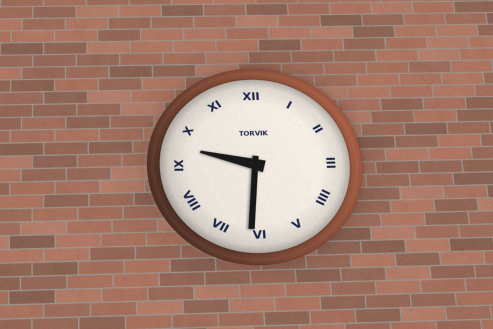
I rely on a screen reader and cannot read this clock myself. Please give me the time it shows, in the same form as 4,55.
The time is 9,31
